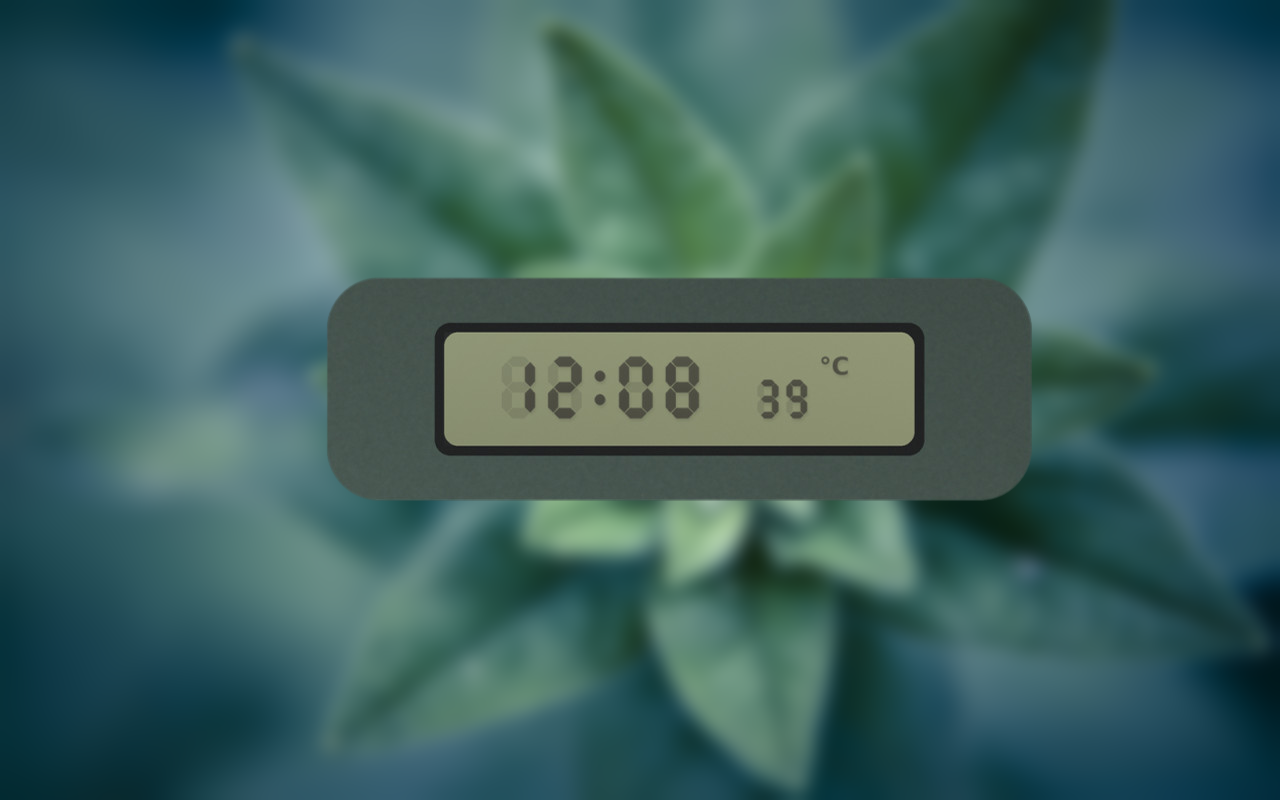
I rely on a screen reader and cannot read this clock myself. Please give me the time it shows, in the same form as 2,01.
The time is 12,08
